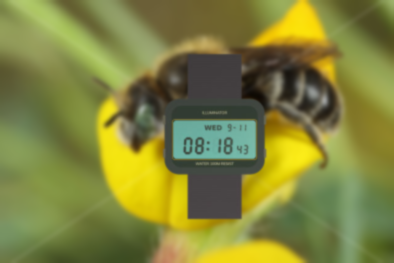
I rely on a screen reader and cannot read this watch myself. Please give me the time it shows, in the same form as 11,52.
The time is 8,18
